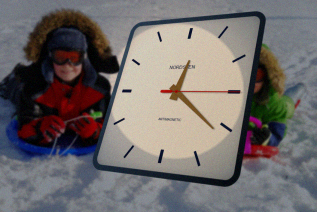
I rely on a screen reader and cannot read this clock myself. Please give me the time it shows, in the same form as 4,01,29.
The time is 12,21,15
